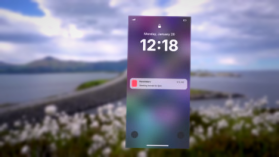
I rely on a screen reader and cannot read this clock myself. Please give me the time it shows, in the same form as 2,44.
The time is 12,18
